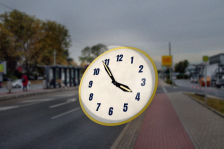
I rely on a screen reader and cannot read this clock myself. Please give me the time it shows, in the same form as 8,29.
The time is 3,54
